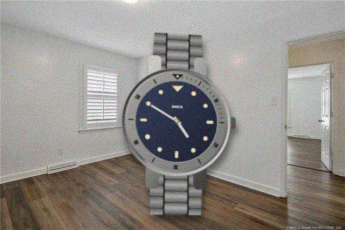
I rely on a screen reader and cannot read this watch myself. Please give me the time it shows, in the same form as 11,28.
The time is 4,50
